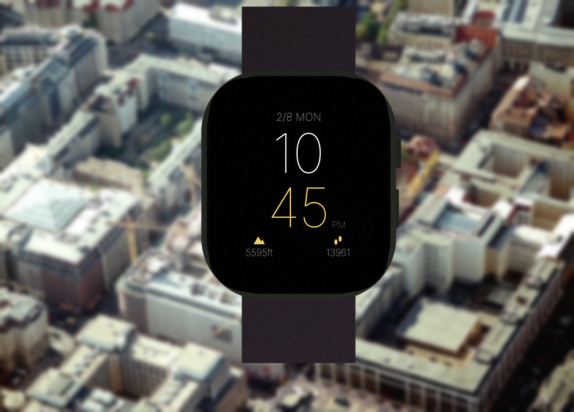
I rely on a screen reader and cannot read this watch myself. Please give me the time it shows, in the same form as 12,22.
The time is 10,45
